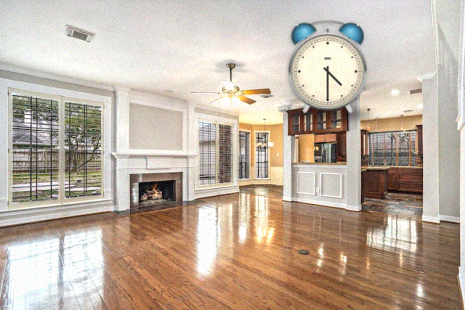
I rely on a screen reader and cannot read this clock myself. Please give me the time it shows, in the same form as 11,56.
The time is 4,30
